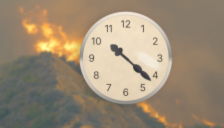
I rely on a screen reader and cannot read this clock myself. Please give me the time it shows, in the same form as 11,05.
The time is 10,22
